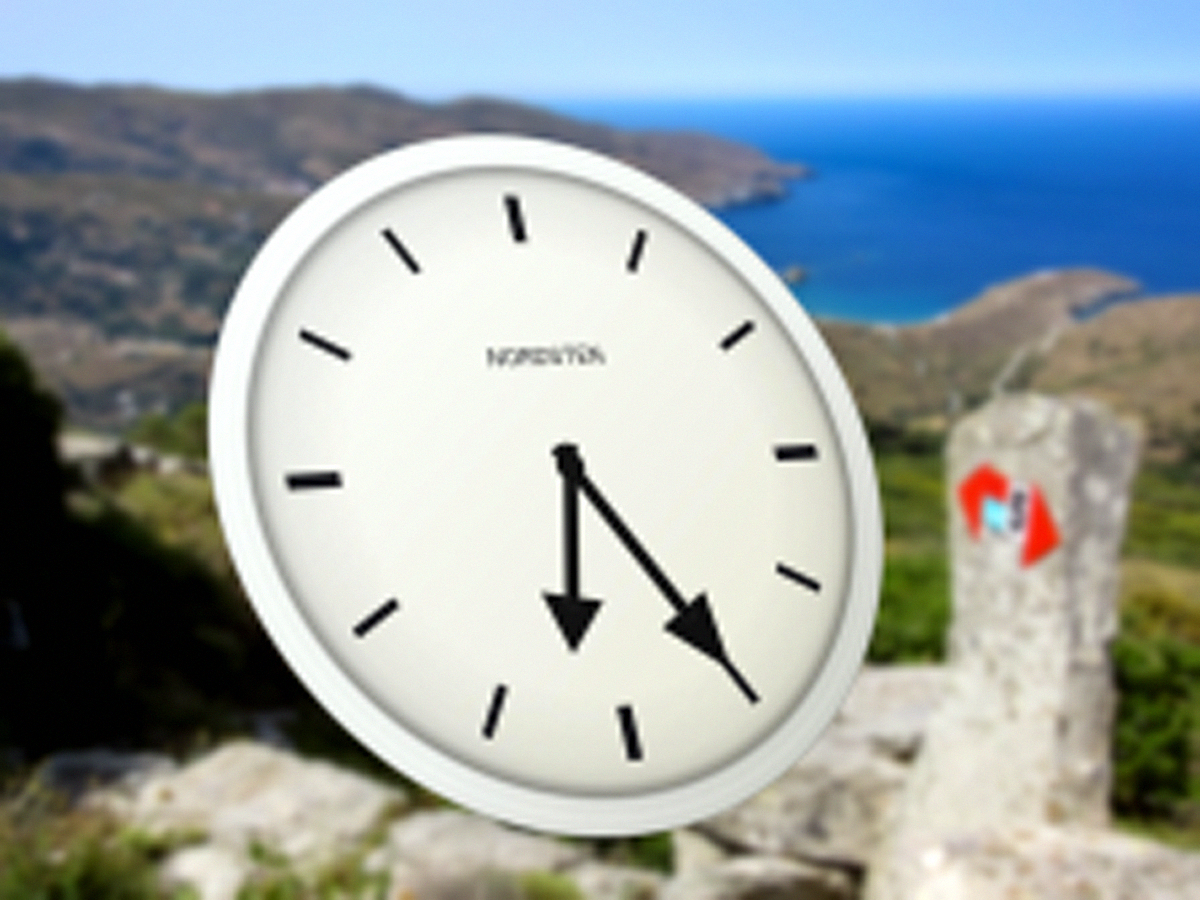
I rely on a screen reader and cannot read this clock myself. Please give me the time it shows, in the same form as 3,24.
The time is 6,25
